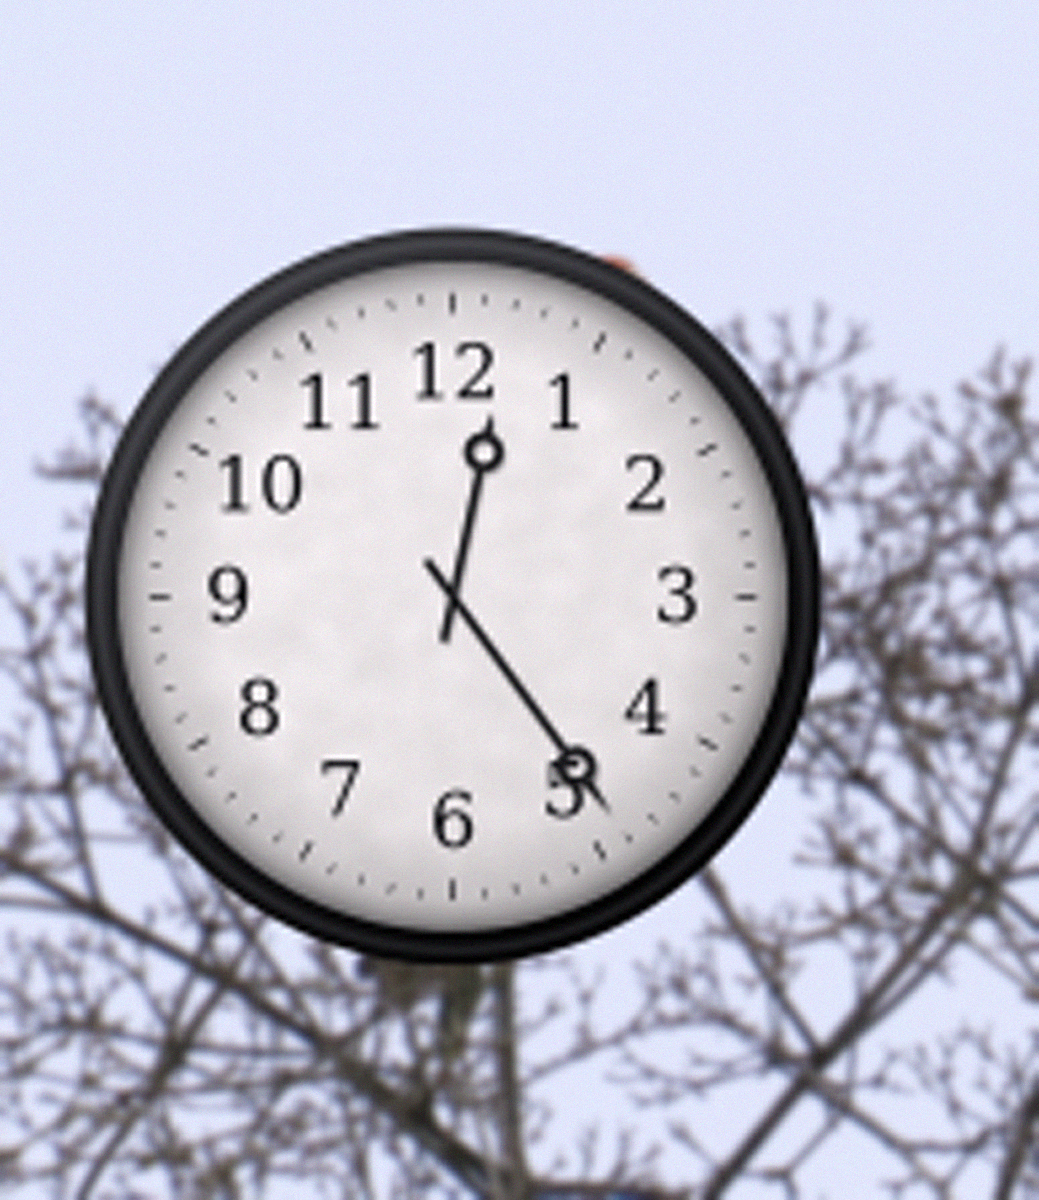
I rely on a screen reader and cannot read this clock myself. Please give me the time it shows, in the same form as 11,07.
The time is 12,24
